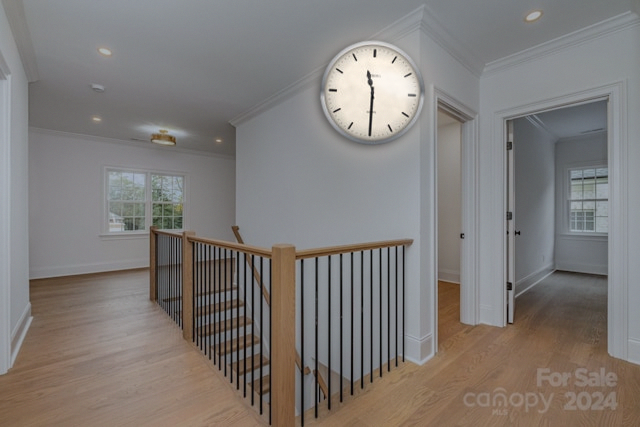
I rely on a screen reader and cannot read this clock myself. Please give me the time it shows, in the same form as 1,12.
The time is 11,30
